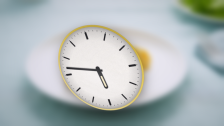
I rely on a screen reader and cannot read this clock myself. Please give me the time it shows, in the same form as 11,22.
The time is 5,47
